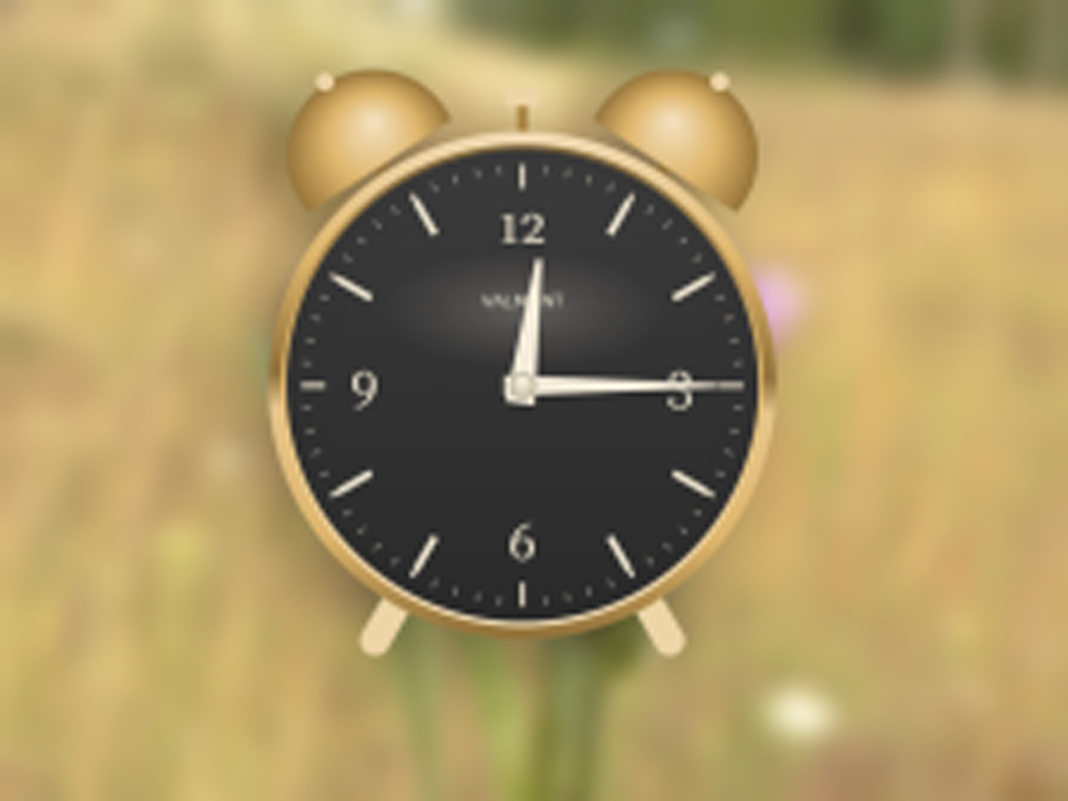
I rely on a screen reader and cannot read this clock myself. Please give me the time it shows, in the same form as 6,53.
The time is 12,15
